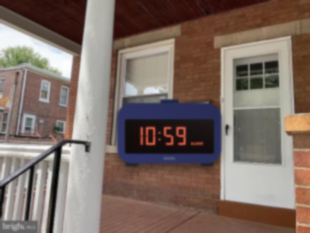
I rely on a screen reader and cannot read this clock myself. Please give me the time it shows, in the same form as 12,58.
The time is 10,59
